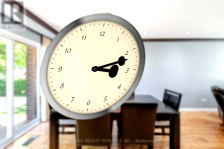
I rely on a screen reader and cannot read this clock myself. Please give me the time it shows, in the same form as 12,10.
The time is 3,12
